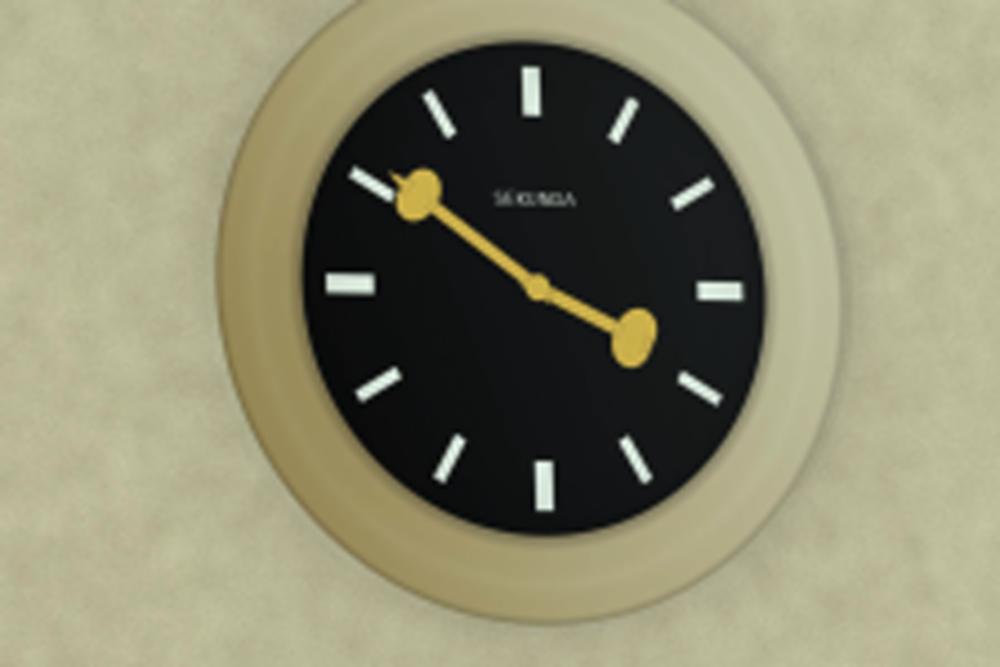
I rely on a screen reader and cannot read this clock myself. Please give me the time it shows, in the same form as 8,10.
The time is 3,51
